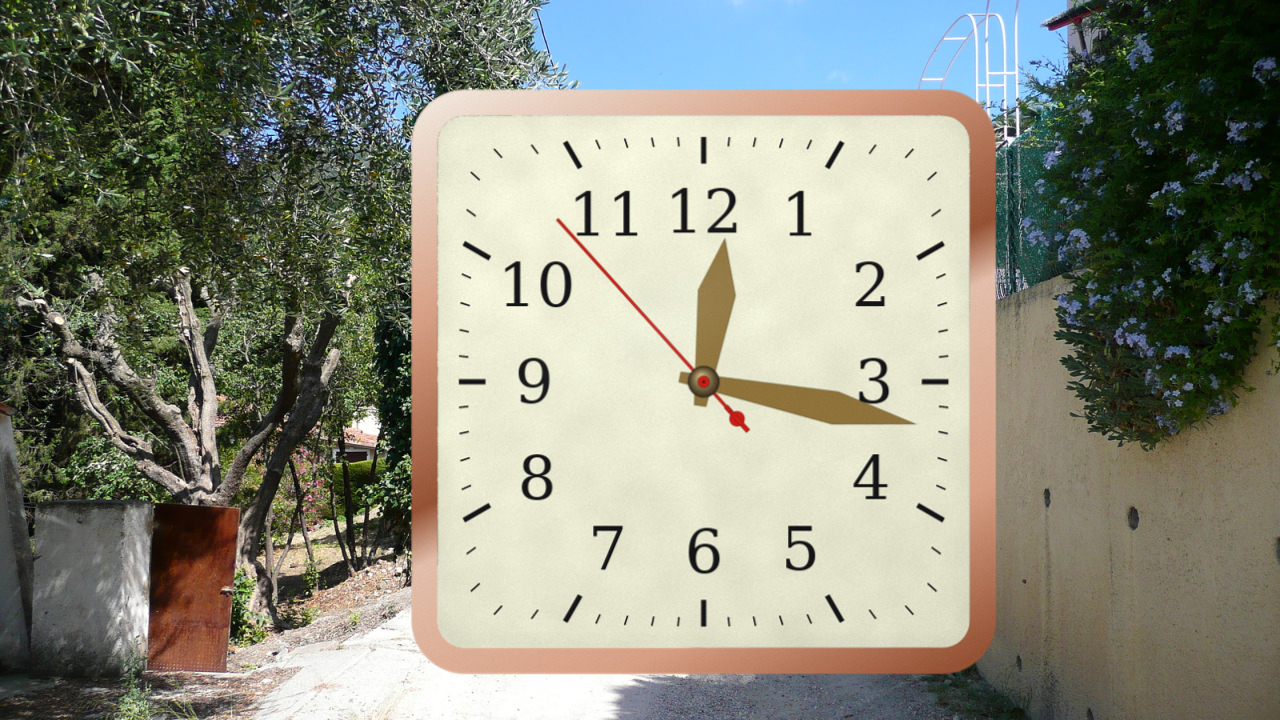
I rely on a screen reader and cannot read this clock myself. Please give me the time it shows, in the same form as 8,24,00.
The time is 12,16,53
